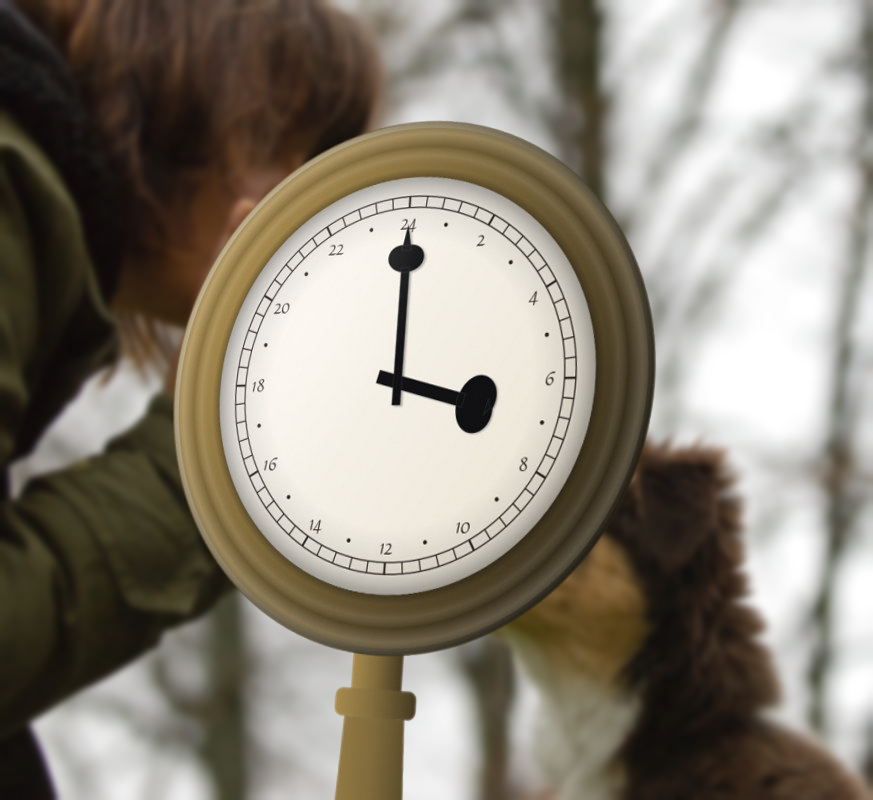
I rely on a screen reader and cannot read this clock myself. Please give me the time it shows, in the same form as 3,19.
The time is 7,00
